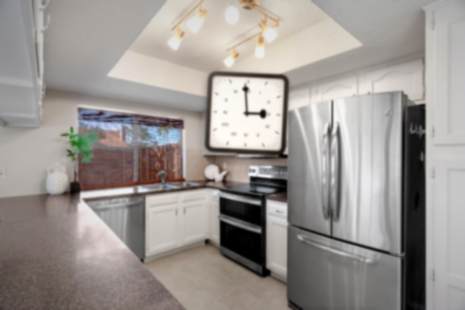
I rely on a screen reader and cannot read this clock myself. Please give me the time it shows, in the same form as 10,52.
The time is 2,59
